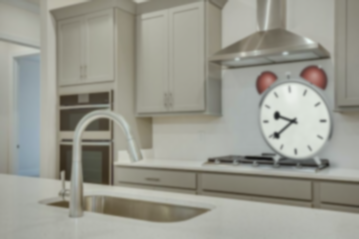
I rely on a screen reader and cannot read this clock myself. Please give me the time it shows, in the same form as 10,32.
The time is 9,39
